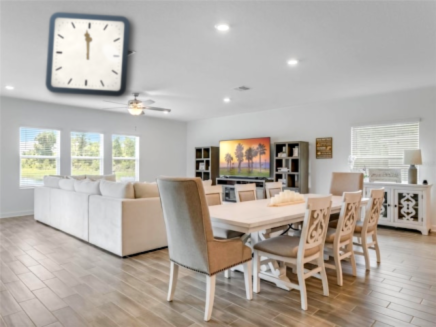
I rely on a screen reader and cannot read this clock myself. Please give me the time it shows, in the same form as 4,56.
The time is 11,59
